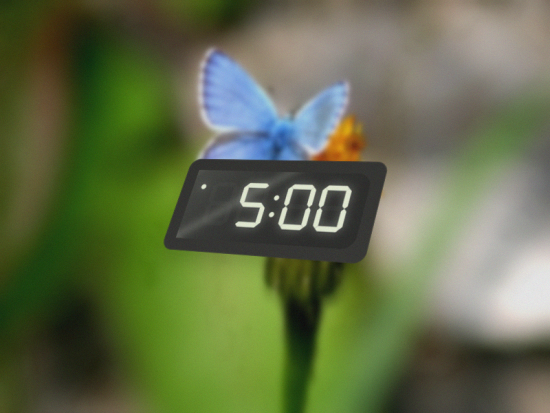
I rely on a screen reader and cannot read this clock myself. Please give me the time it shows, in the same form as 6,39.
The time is 5,00
